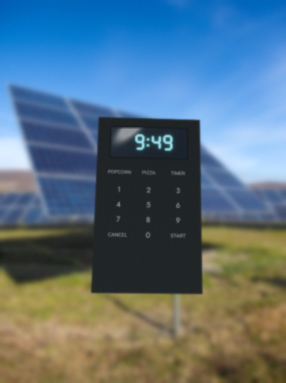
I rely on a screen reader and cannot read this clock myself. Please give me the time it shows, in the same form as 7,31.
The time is 9,49
